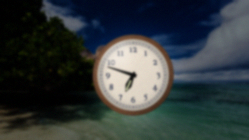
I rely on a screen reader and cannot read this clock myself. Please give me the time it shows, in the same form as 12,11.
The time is 6,48
